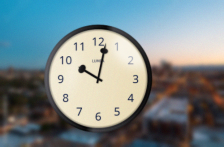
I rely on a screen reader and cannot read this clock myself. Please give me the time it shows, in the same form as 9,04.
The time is 10,02
